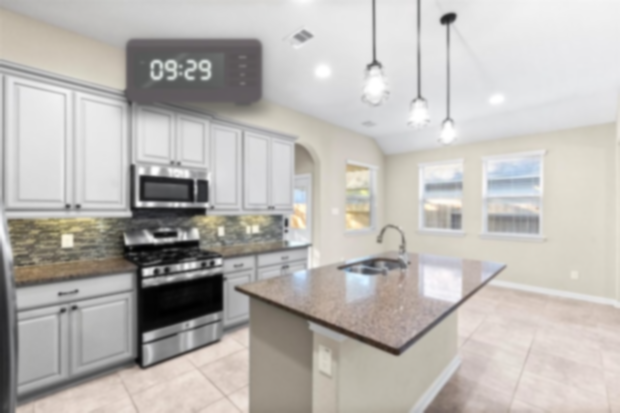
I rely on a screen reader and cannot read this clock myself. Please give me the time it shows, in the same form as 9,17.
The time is 9,29
